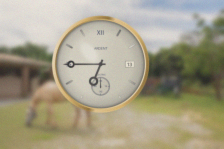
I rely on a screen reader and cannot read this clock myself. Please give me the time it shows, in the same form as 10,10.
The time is 6,45
